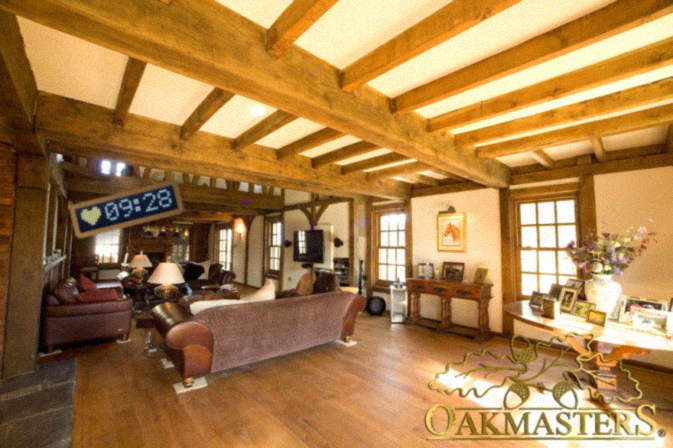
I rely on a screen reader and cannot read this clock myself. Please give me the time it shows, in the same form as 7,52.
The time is 9,28
